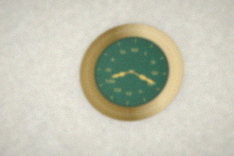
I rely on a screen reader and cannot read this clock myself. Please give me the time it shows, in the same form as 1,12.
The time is 8,19
